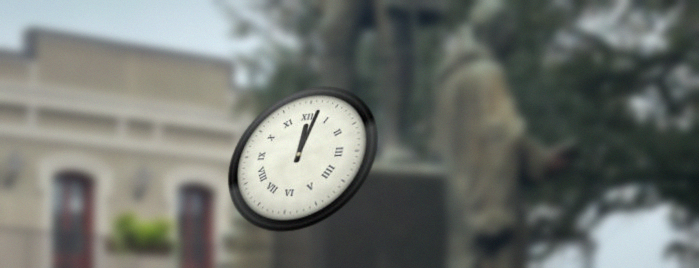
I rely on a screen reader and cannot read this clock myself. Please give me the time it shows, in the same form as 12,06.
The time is 12,02
